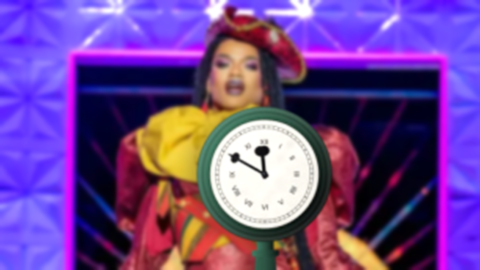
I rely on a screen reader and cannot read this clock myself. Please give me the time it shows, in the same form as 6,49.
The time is 11,50
